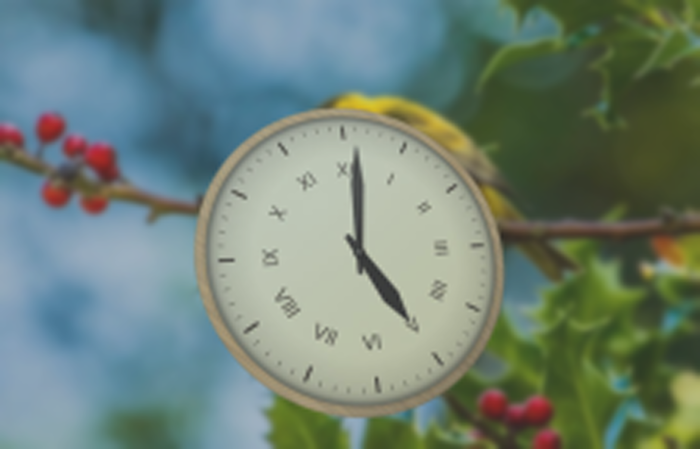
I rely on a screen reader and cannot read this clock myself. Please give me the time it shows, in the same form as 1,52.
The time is 5,01
